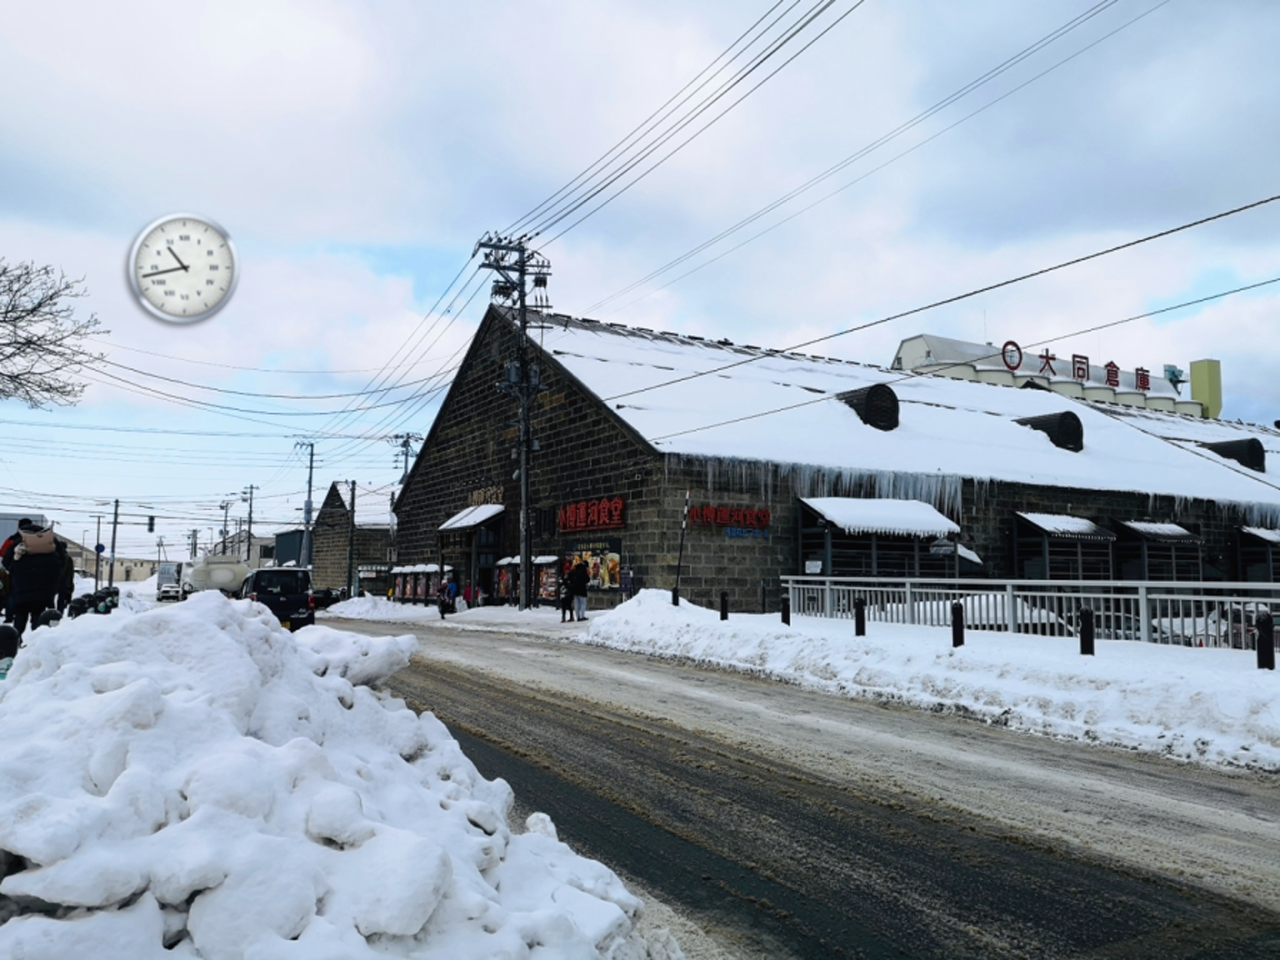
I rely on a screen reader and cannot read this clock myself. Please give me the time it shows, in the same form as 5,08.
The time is 10,43
